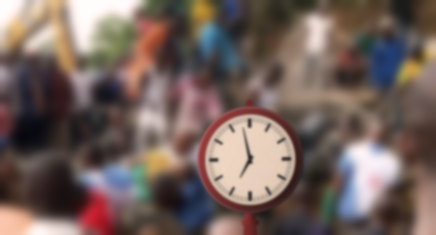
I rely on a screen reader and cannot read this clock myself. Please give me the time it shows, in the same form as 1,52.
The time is 6,58
